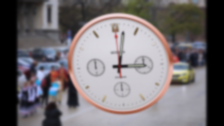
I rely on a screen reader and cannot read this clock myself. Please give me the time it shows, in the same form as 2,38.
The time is 3,02
